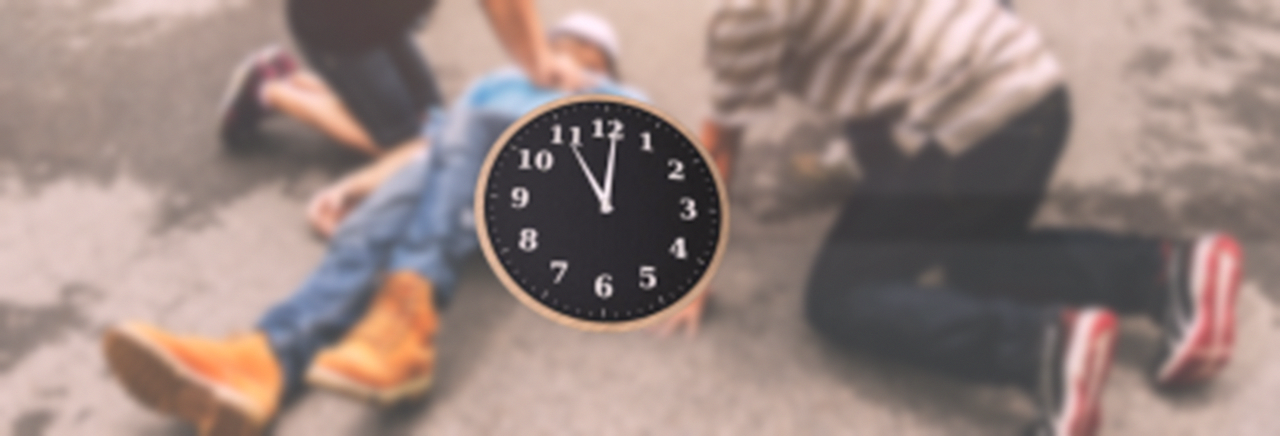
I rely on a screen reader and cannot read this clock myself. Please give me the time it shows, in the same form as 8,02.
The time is 11,01
